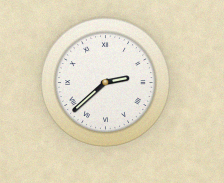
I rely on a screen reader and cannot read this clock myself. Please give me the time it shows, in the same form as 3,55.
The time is 2,38
